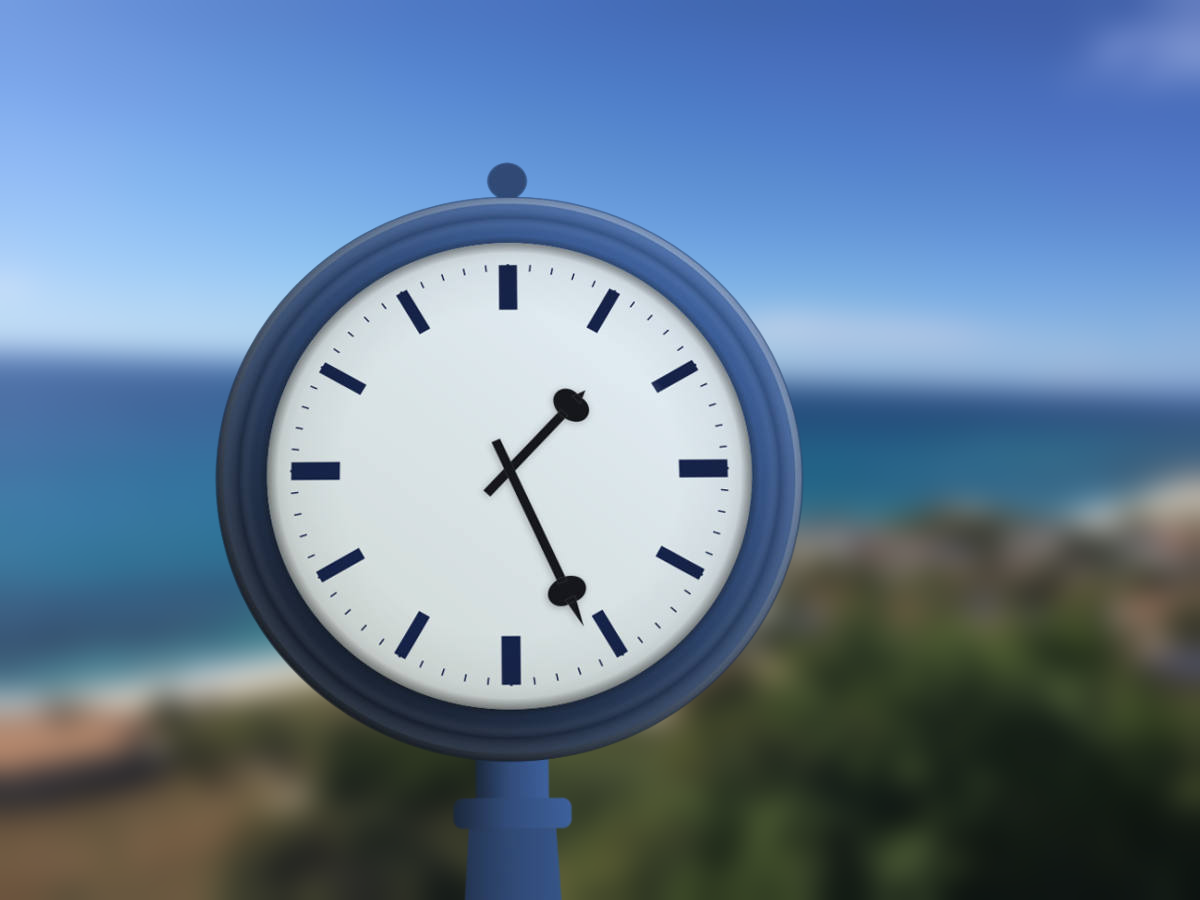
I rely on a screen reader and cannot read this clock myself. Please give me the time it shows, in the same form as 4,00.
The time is 1,26
